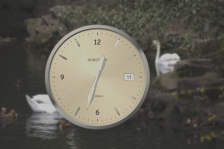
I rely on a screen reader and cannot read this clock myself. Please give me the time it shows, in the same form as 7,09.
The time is 12,33
